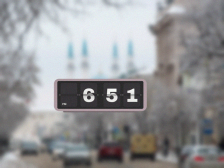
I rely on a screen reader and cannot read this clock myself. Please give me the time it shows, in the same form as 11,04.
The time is 6,51
